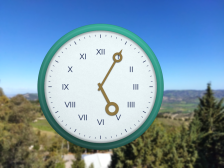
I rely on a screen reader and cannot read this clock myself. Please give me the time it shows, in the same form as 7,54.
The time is 5,05
